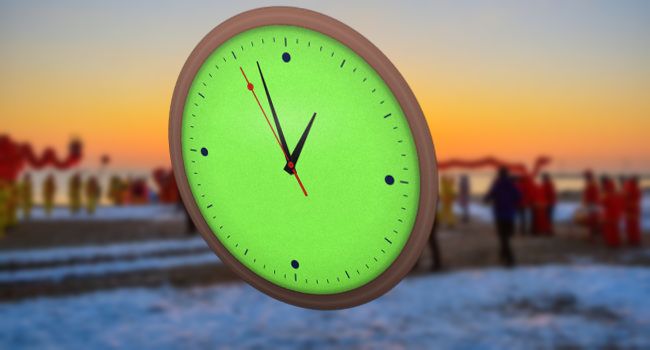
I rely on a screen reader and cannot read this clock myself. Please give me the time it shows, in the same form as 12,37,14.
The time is 12,56,55
